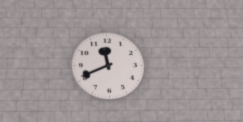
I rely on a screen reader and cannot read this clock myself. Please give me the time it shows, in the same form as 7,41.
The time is 11,41
